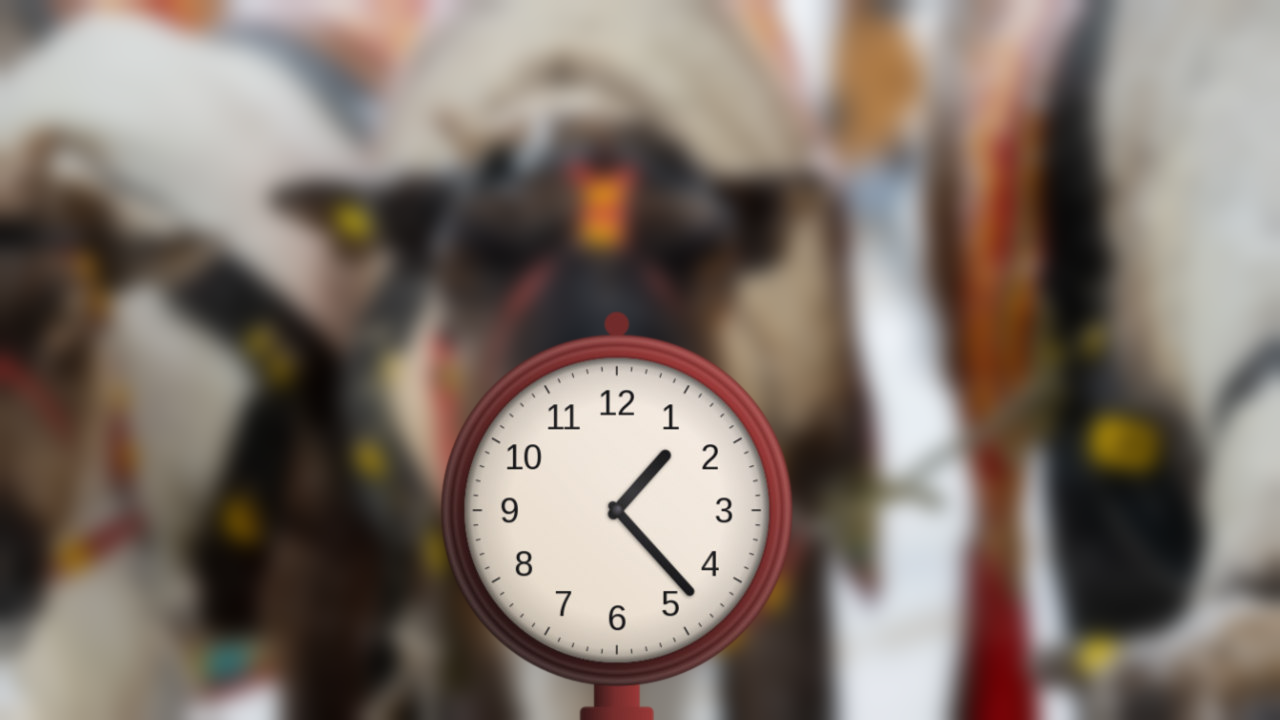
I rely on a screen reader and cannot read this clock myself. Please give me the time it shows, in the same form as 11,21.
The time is 1,23
